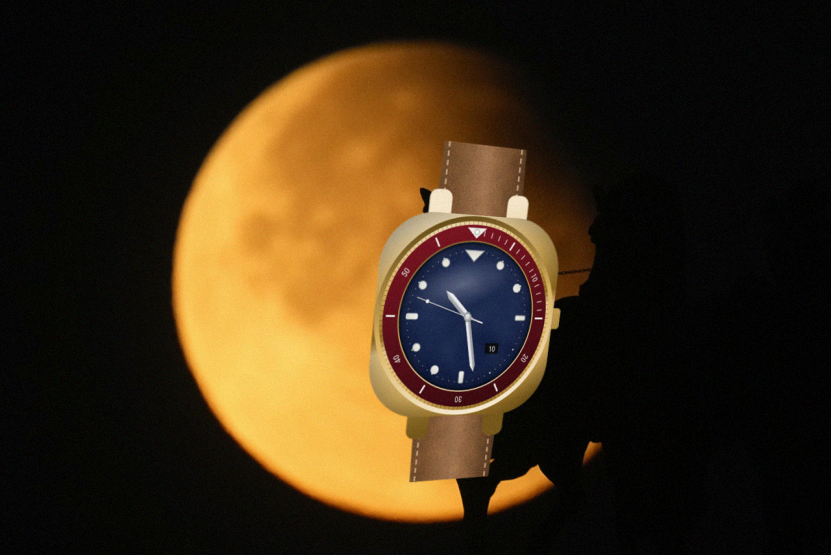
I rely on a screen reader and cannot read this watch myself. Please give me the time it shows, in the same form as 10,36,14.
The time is 10,27,48
